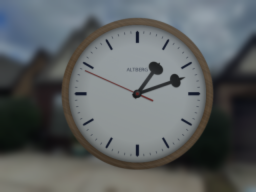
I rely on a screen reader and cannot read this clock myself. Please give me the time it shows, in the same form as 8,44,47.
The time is 1,11,49
